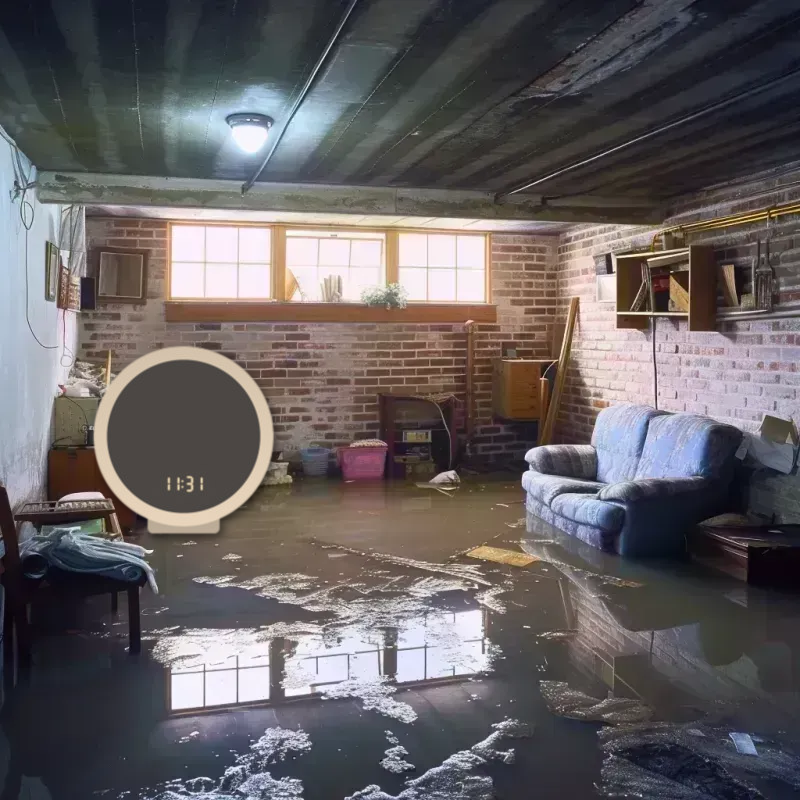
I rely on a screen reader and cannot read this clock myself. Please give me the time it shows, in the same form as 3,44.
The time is 11,31
